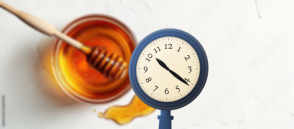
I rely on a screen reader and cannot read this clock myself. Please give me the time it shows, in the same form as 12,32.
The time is 10,21
